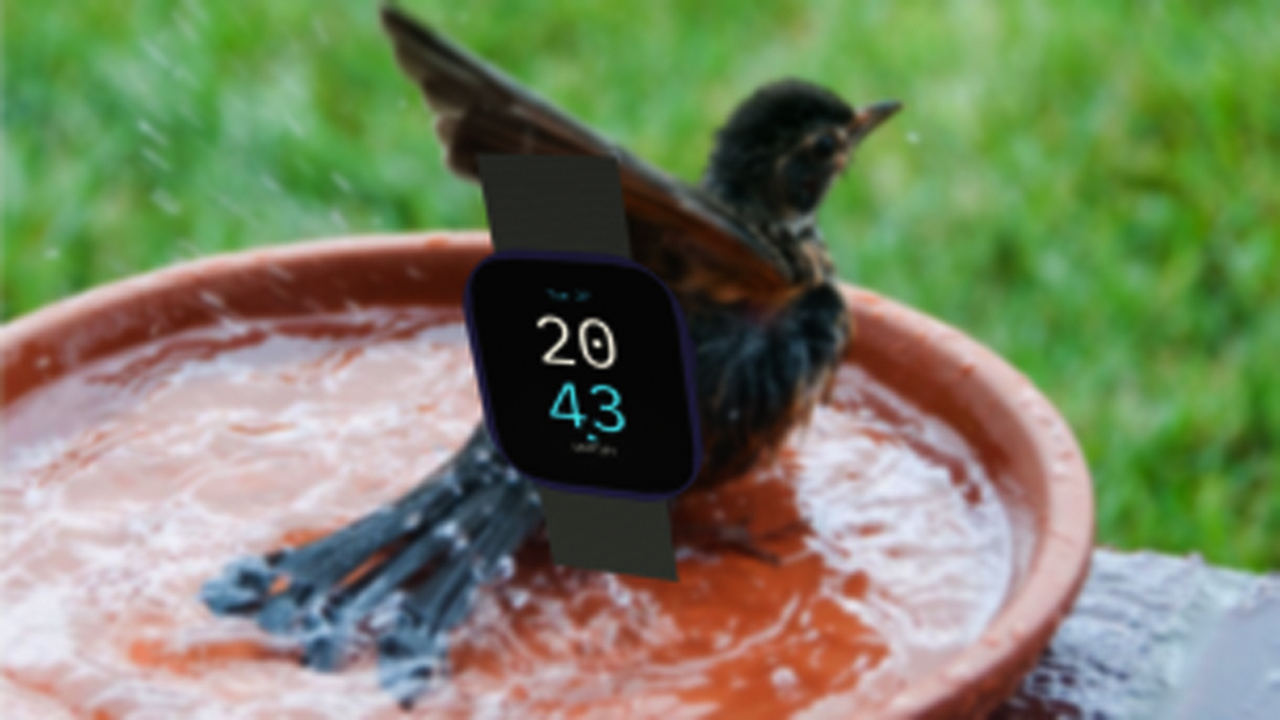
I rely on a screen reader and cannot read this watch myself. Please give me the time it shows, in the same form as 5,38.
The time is 20,43
